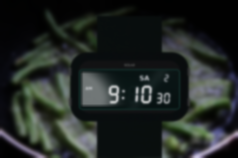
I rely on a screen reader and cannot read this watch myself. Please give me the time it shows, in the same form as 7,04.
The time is 9,10
